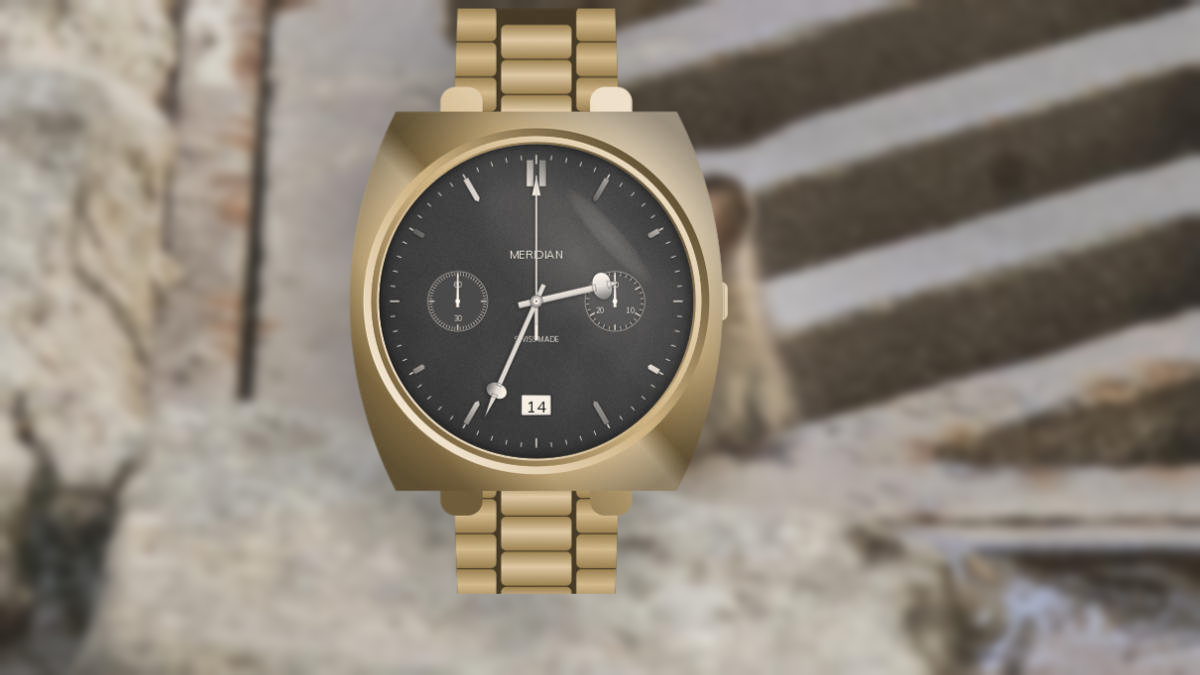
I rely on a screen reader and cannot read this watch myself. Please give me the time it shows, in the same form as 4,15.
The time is 2,34
